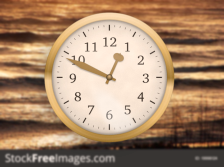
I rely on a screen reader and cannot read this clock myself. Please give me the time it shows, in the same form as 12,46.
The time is 12,49
